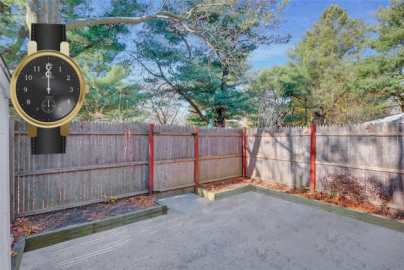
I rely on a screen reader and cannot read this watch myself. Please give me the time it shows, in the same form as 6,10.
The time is 12,00
